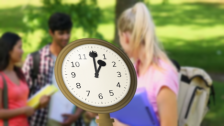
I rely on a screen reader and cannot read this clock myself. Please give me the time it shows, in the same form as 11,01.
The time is 1,00
